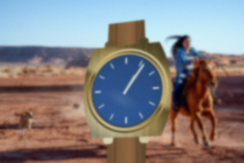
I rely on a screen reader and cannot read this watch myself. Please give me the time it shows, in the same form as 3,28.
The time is 1,06
